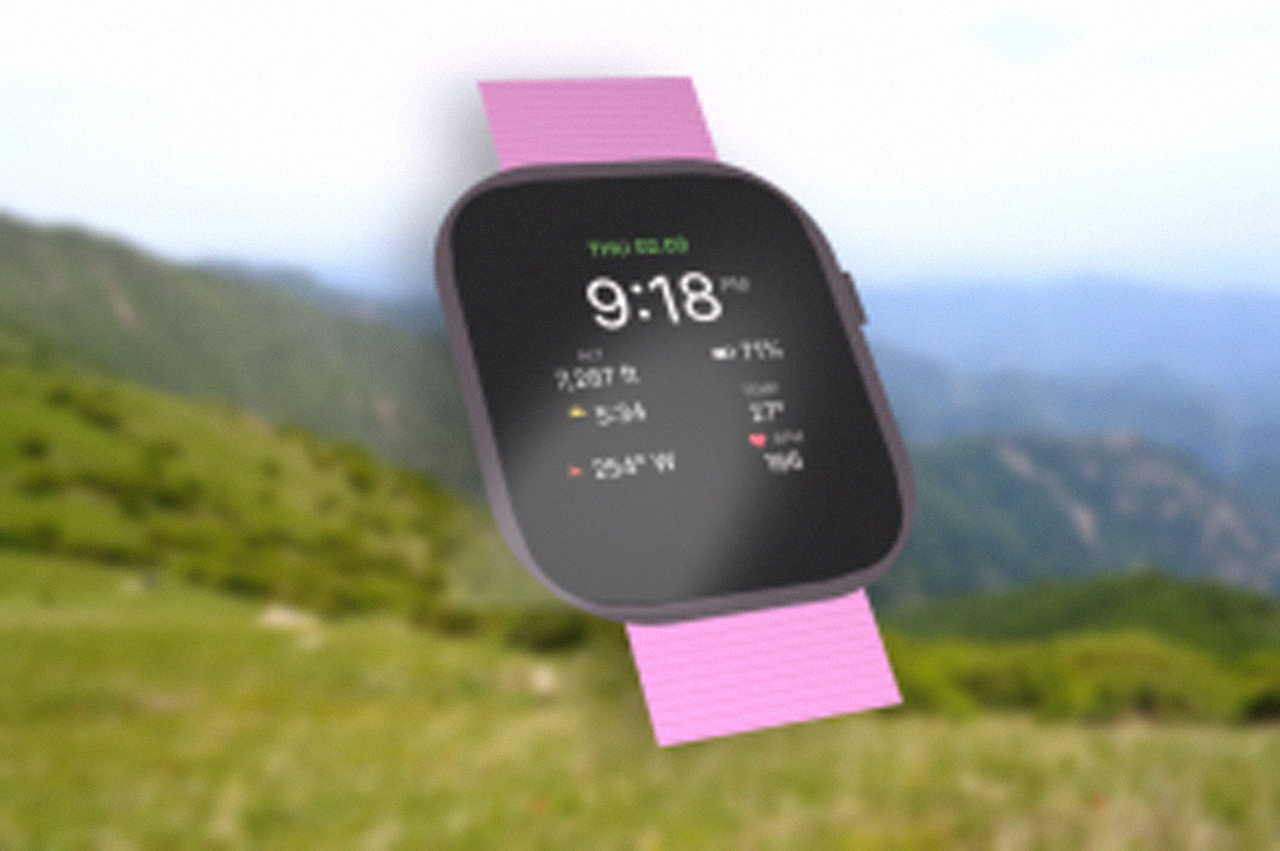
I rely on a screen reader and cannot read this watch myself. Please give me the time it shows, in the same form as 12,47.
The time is 9,18
